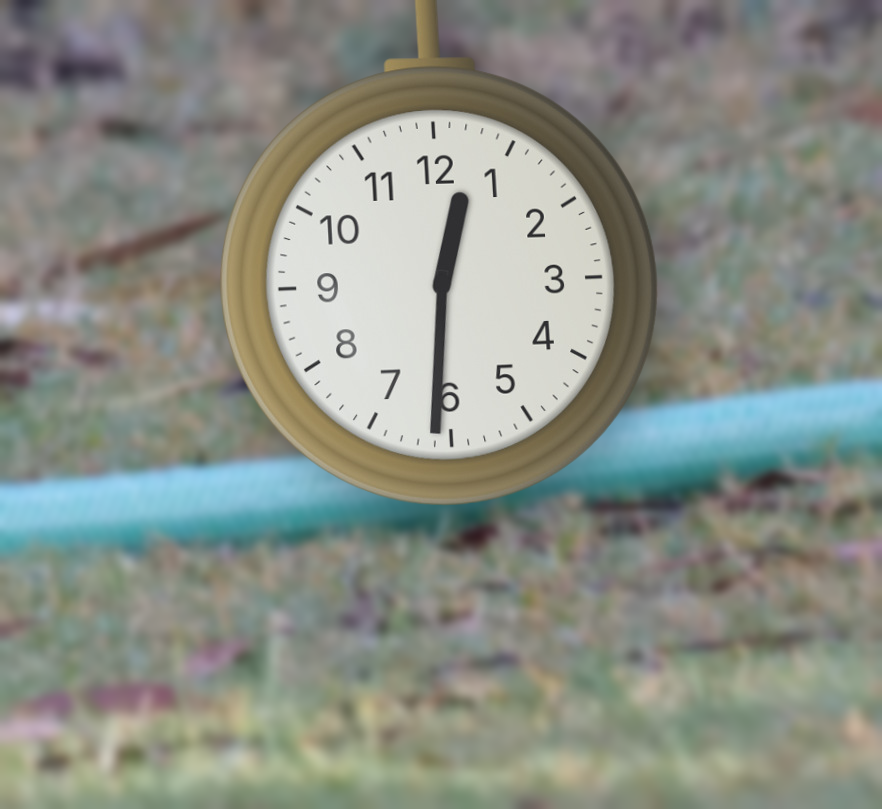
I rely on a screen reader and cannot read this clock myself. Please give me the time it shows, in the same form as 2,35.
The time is 12,31
